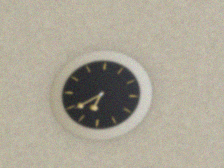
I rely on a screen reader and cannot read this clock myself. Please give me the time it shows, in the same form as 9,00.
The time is 6,39
